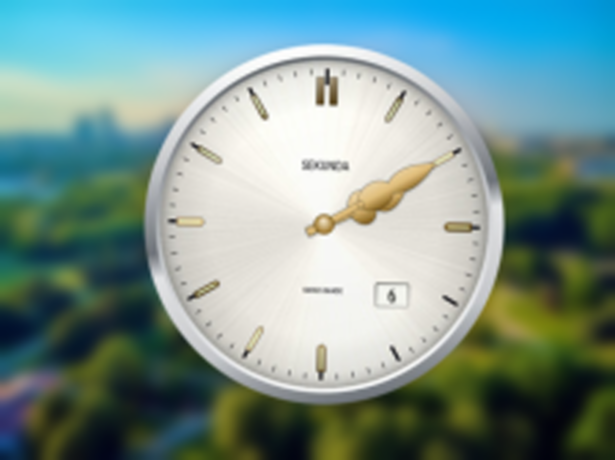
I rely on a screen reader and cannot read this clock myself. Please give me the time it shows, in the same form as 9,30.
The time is 2,10
